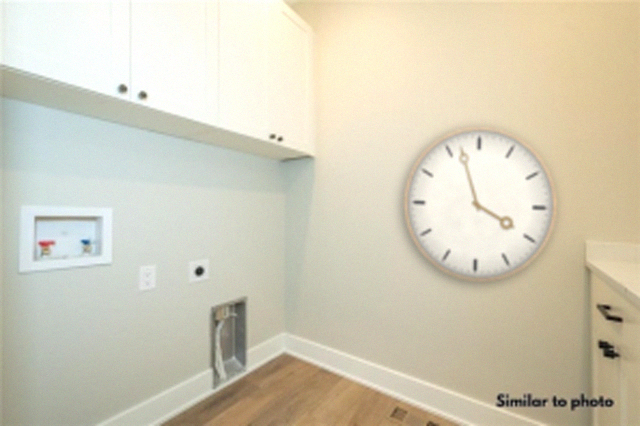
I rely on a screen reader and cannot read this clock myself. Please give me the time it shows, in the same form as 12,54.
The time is 3,57
